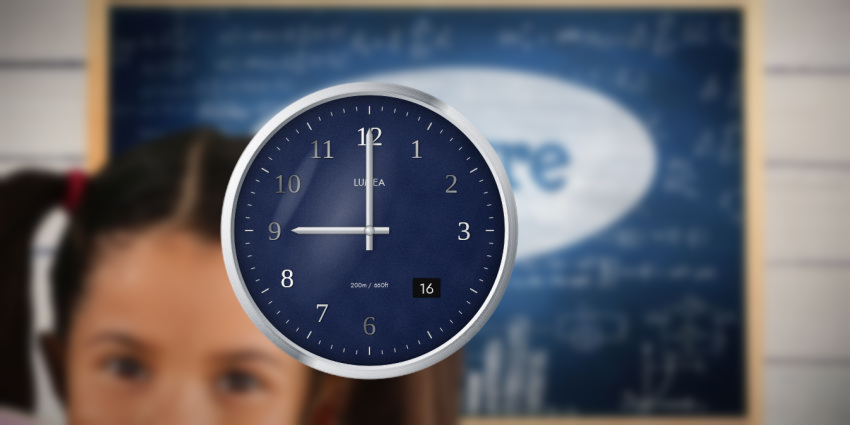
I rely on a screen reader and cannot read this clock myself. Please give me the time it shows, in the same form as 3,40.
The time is 9,00
